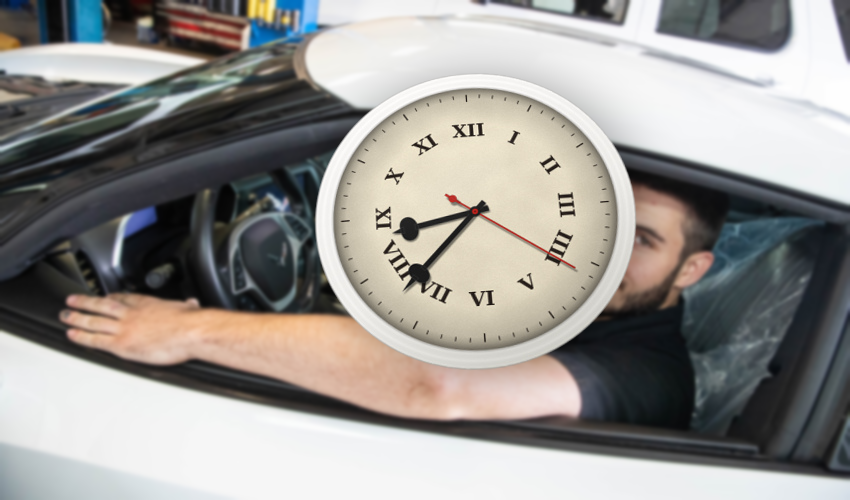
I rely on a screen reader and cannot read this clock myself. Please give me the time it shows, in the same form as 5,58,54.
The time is 8,37,21
